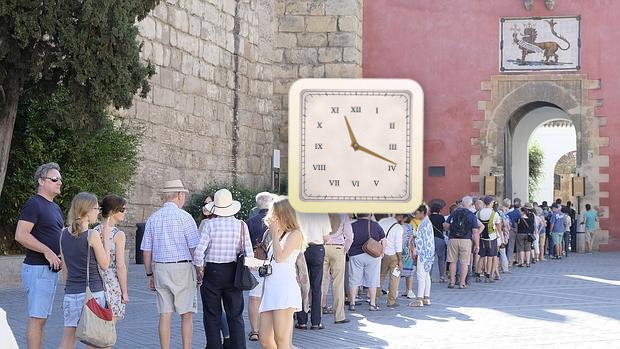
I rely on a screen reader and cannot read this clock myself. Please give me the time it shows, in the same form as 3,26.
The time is 11,19
